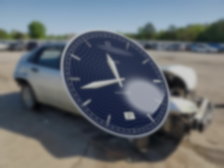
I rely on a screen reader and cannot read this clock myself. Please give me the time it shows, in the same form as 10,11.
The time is 11,43
